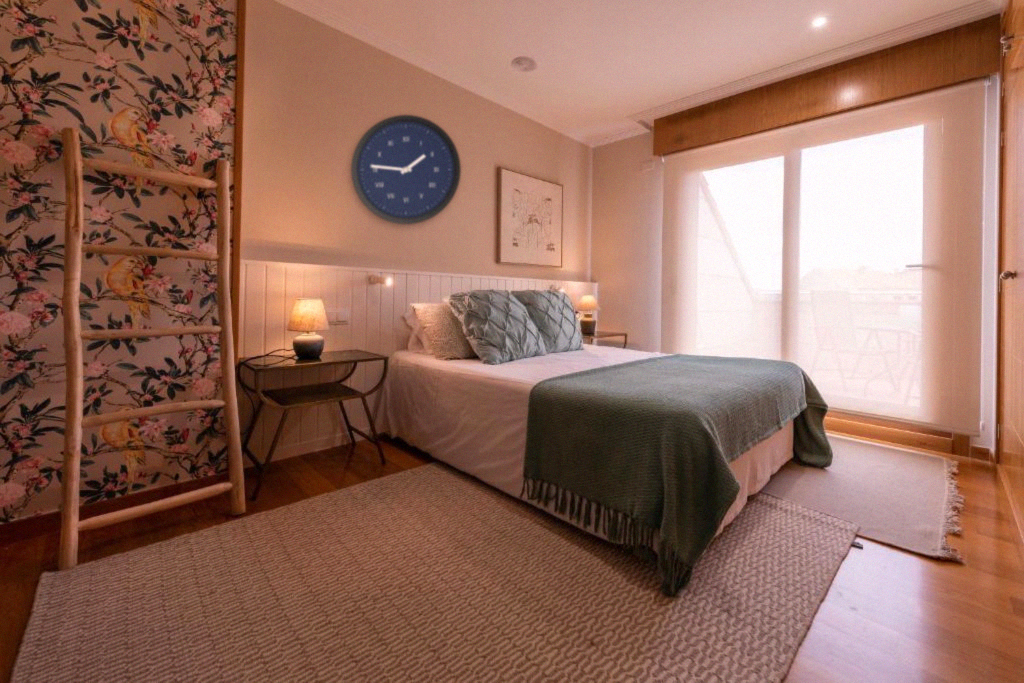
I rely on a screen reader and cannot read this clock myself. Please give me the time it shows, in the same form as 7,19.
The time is 1,46
